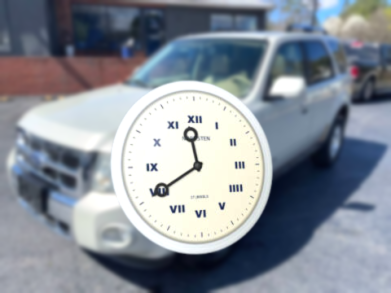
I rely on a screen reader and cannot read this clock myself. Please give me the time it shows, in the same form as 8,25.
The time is 11,40
